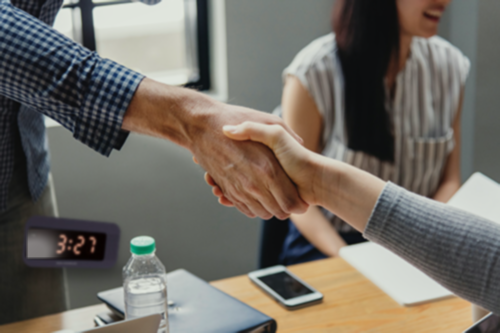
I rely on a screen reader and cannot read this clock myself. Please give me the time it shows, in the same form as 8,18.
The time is 3,27
